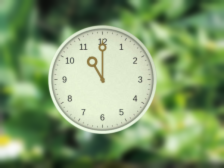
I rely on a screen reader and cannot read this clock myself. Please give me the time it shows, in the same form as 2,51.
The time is 11,00
